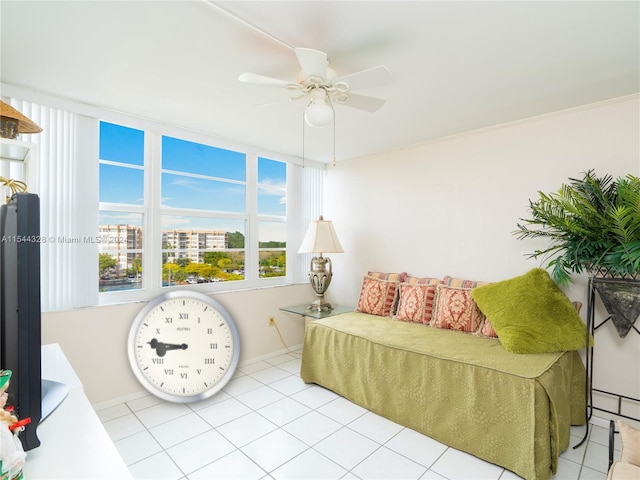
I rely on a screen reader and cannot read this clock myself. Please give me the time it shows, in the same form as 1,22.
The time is 8,46
